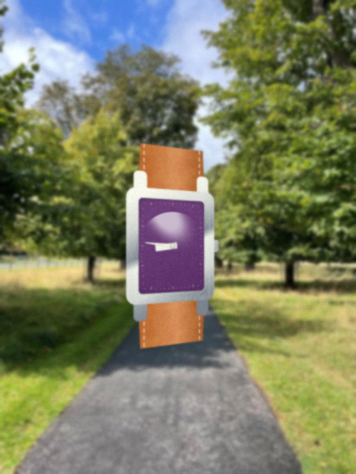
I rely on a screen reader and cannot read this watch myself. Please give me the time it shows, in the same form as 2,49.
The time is 8,46
